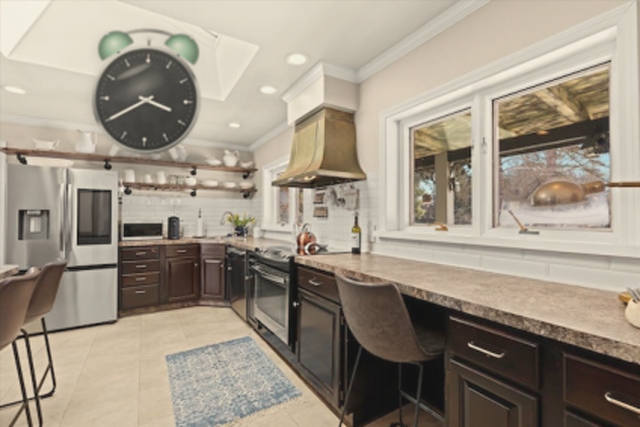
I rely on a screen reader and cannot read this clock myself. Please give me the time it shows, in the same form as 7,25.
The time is 3,40
